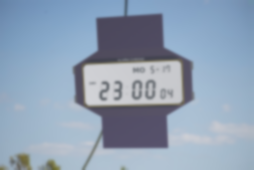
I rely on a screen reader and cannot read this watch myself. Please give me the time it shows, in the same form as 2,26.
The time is 23,00
